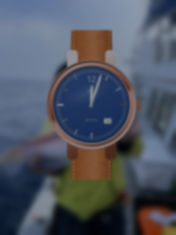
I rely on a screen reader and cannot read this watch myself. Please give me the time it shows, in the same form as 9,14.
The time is 12,03
